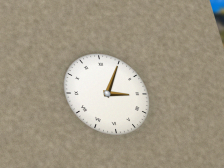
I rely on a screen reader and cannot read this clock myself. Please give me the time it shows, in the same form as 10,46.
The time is 3,05
